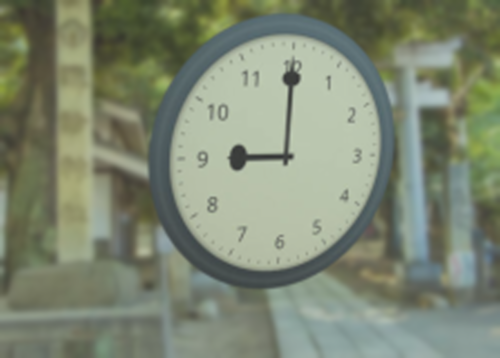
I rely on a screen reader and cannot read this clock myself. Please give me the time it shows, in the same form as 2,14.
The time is 9,00
